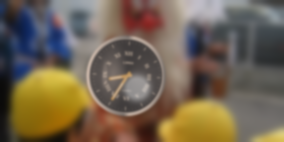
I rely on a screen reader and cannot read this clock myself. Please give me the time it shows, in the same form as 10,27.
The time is 8,35
